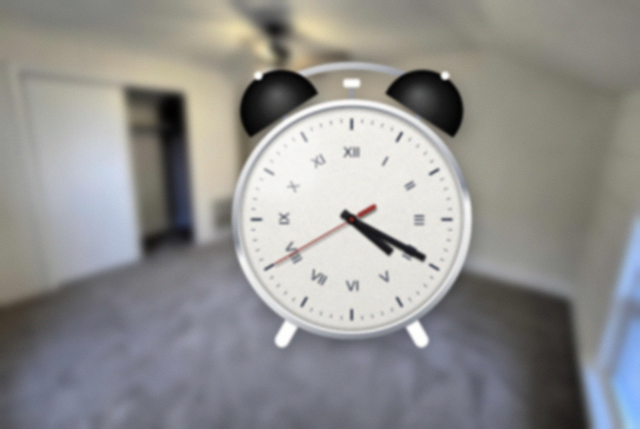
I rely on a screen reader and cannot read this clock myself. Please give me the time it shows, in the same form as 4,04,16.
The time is 4,19,40
